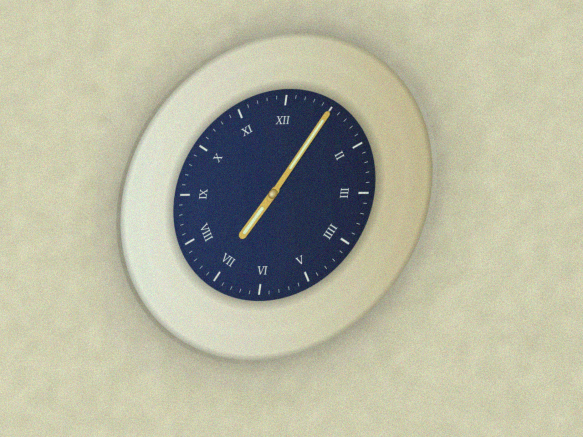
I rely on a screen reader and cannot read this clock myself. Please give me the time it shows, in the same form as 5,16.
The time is 7,05
